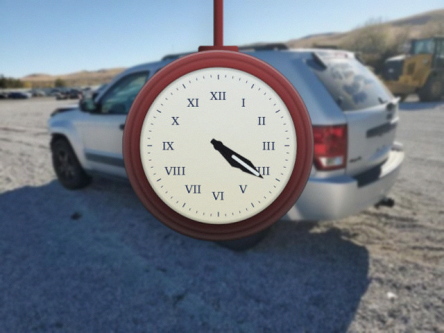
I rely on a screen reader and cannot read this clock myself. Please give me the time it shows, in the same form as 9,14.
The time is 4,21
